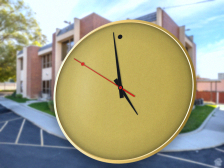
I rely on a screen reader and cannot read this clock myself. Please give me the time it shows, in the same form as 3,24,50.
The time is 4,58,51
